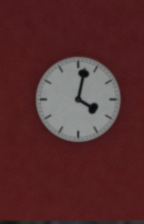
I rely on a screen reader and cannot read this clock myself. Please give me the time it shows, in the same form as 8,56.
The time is 4,02
